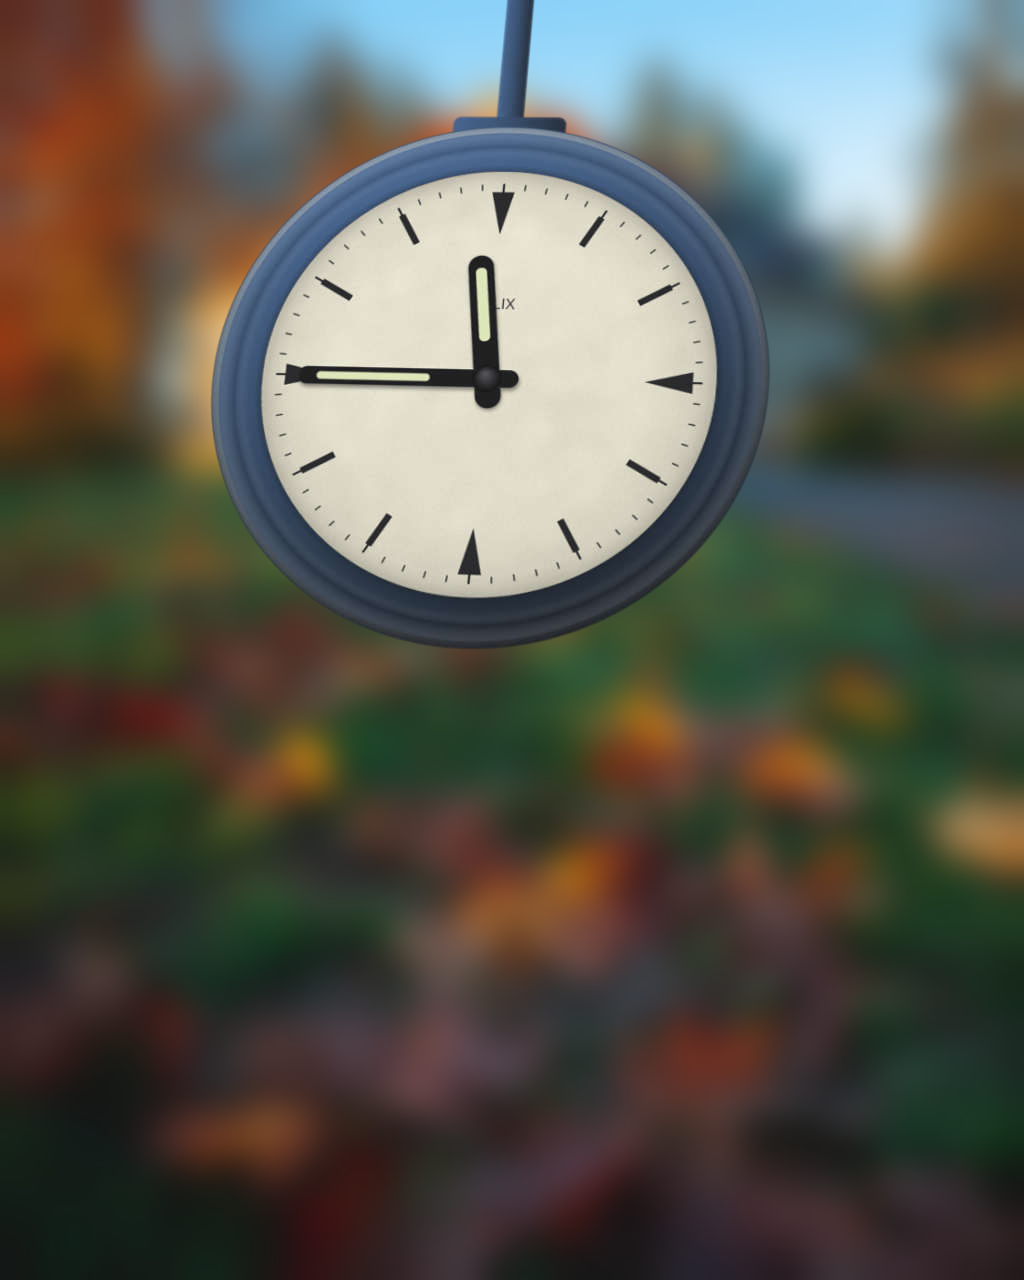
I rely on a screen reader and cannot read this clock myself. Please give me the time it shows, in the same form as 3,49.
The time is 11,45
